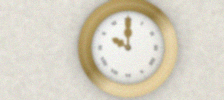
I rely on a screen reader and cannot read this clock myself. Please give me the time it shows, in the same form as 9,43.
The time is 10,00
